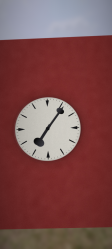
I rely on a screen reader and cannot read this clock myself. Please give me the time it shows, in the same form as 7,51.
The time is 7,06
